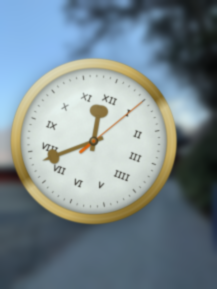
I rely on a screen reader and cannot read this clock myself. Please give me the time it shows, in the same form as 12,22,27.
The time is 11,38,05
